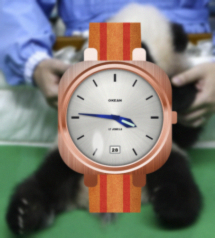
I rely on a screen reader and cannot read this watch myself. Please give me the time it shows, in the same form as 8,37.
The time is 3,46
